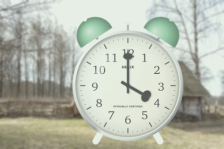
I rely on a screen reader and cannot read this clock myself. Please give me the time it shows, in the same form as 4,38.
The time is 4,00
